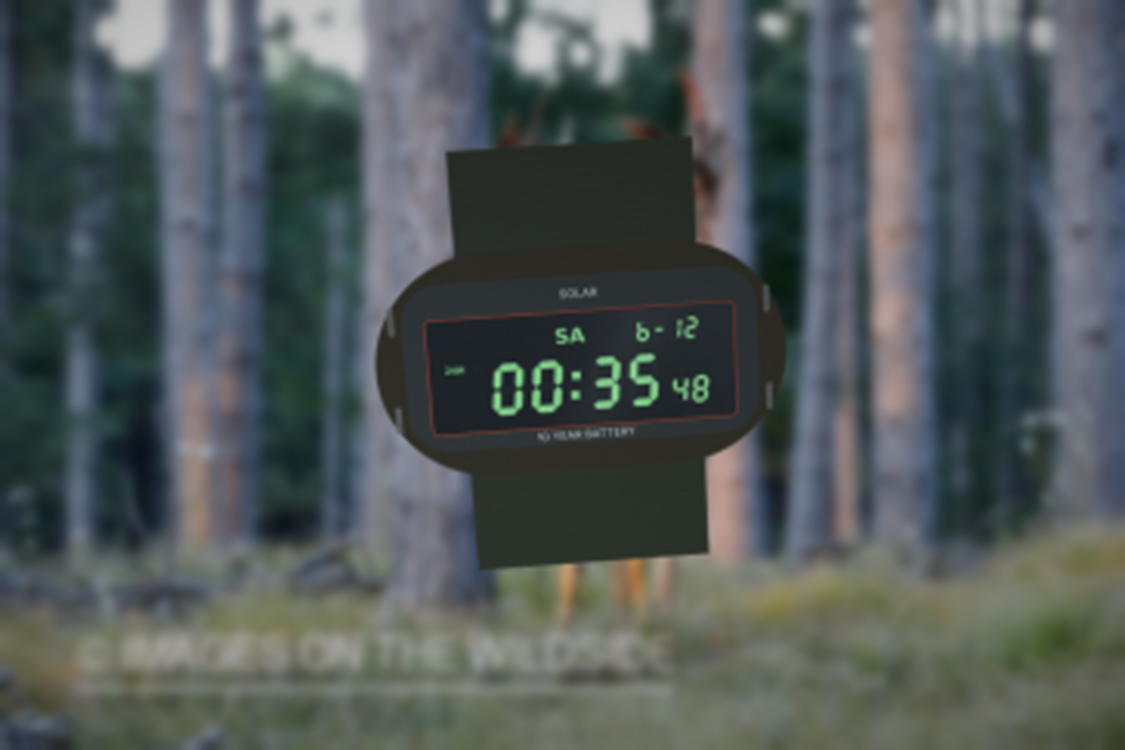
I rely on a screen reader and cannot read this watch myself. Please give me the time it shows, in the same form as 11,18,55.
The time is 0,35,48
